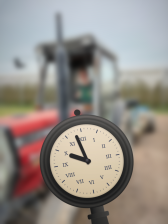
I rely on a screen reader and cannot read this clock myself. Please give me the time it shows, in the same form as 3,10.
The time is 9,58
